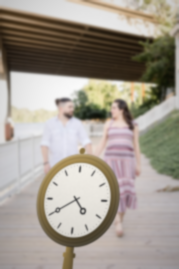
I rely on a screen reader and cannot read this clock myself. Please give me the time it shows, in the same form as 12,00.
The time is 4,40
